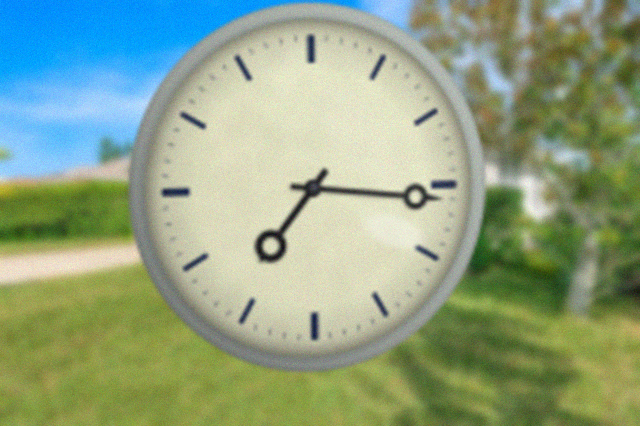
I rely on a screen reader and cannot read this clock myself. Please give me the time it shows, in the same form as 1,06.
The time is 7,16
